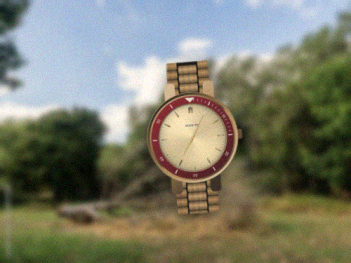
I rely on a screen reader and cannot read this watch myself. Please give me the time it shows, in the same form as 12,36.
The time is 7,05
